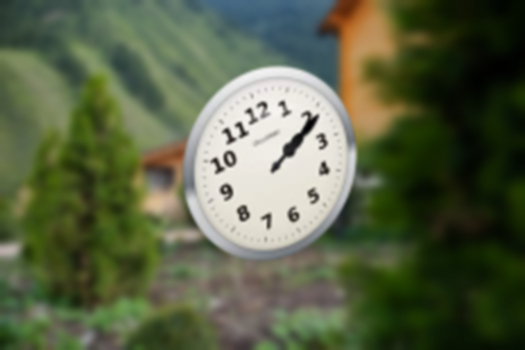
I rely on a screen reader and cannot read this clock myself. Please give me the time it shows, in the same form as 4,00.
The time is 2,11
